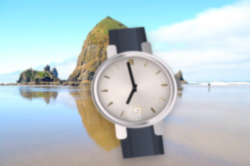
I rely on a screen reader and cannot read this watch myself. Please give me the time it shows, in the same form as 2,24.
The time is 6,59
